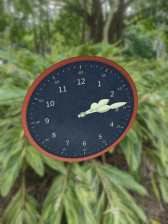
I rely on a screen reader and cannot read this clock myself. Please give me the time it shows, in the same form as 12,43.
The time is 2,14
